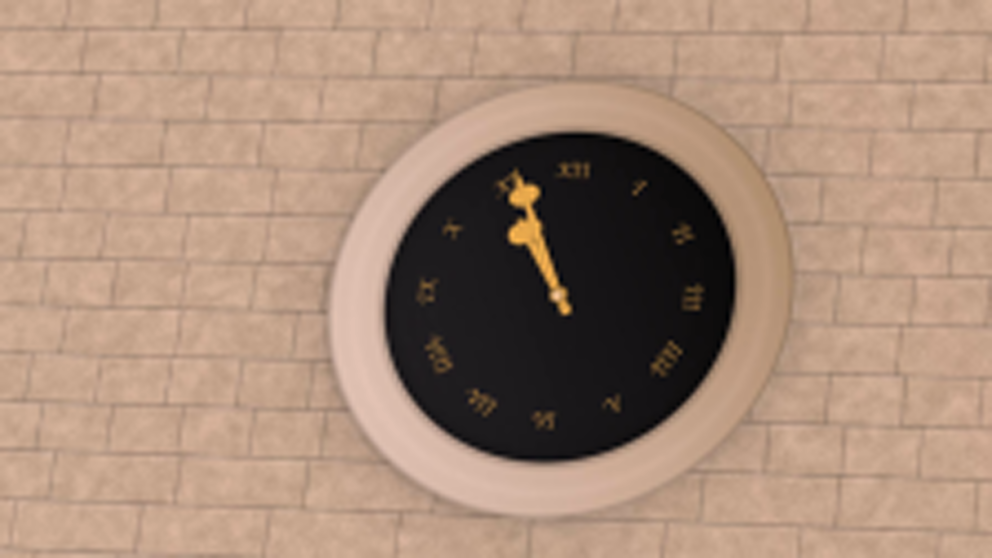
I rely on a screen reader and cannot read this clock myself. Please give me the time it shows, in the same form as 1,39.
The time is 10,56
